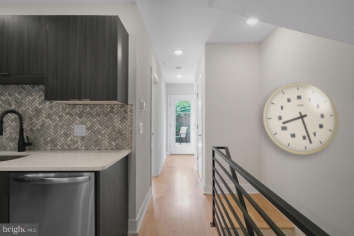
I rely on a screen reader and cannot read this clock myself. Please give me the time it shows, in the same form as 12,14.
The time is 8,28
